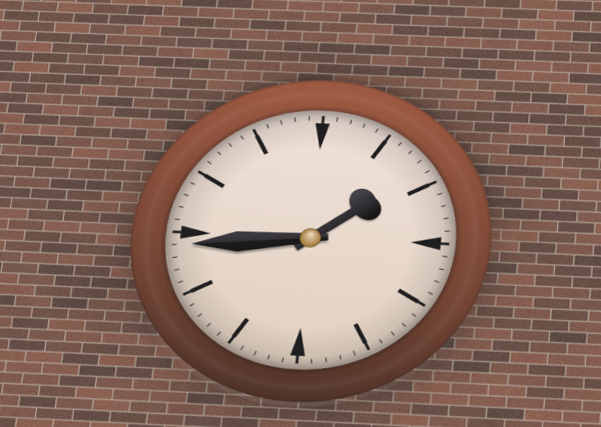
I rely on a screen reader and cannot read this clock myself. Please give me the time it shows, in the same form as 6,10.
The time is 1,44
